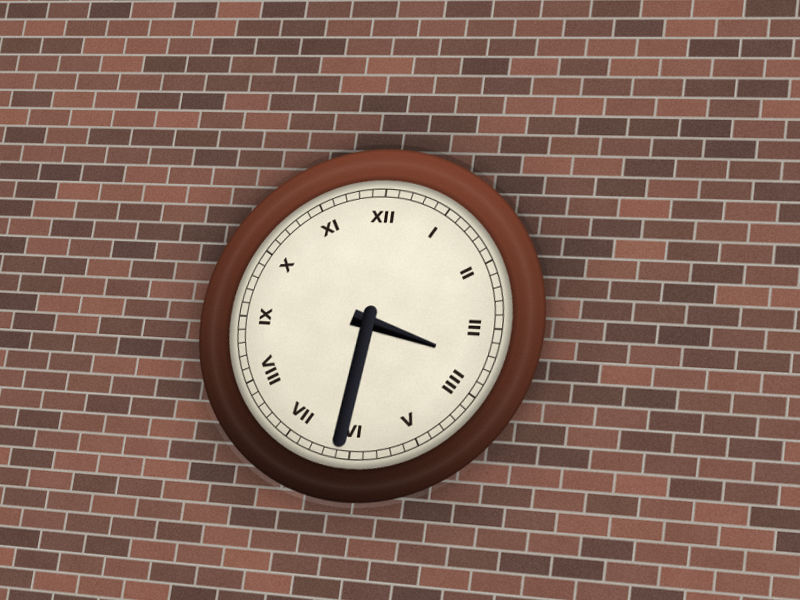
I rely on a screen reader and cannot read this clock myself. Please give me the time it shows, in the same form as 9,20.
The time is 3,31
